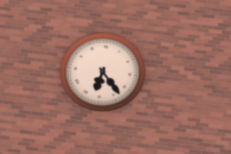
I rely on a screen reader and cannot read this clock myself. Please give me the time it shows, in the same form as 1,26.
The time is 6,23
